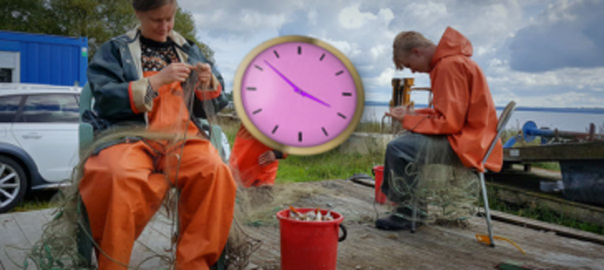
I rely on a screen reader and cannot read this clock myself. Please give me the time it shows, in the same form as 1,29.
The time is 3,52
